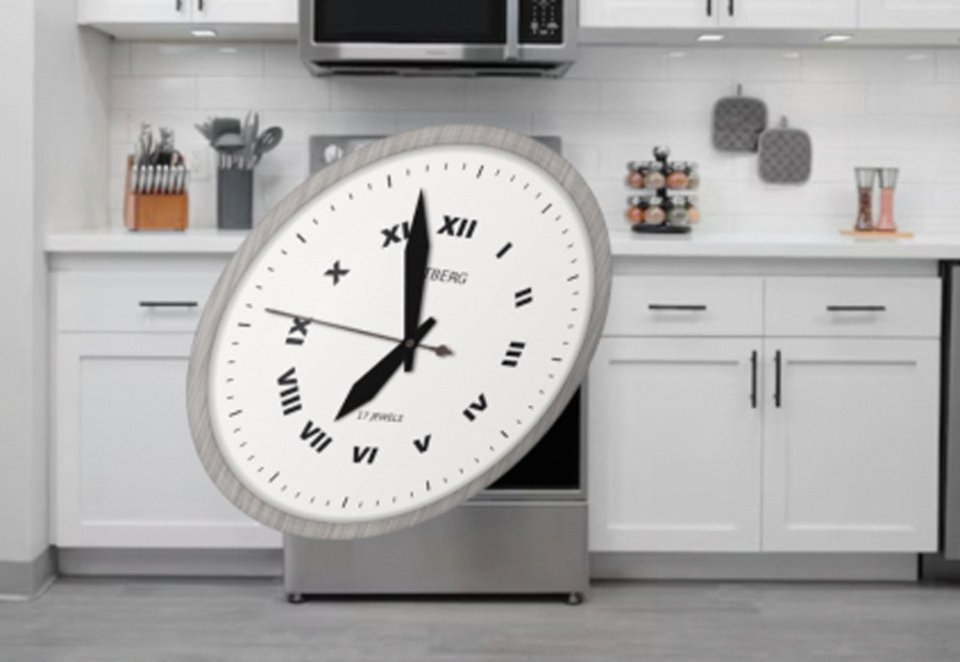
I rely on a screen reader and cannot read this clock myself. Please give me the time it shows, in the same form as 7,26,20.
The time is 6,56,46
